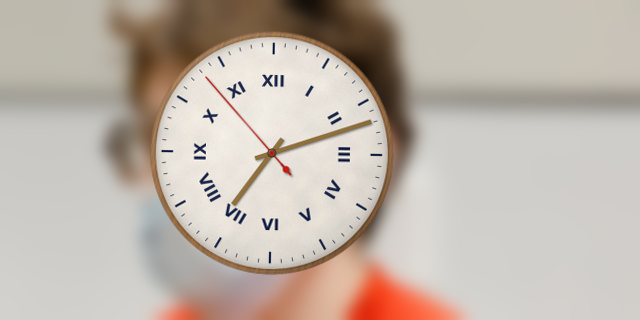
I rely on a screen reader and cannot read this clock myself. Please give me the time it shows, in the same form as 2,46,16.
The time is 7,11,53
